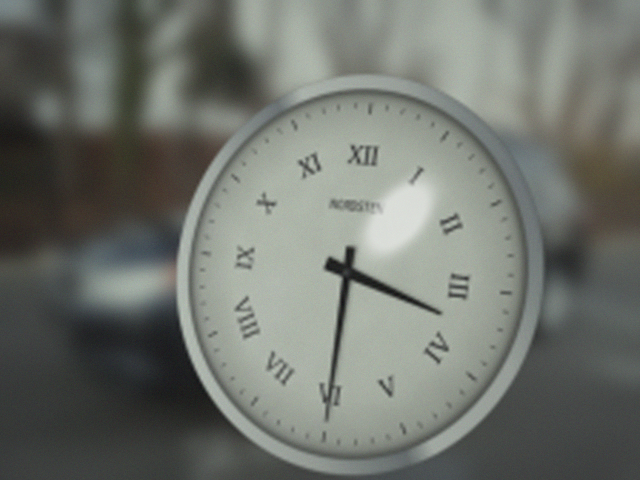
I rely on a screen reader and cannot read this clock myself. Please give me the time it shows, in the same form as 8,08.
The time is 3,30
